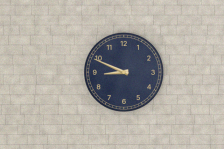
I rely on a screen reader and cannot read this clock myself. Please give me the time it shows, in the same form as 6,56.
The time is 8,49
